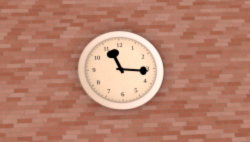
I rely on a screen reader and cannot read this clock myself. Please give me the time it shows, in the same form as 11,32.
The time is 11,16
